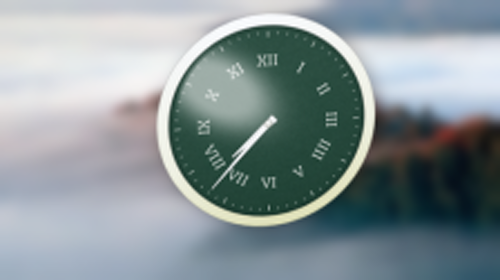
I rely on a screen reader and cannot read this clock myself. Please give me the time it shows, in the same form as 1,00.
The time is 7,37
